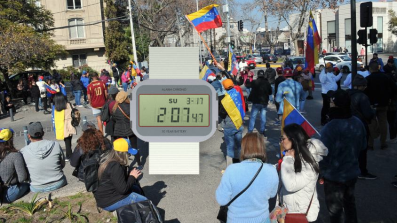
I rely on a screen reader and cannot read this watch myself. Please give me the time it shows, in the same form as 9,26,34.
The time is 2,07,47
